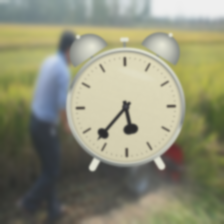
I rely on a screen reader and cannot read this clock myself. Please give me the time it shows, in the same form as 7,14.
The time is 5,37
